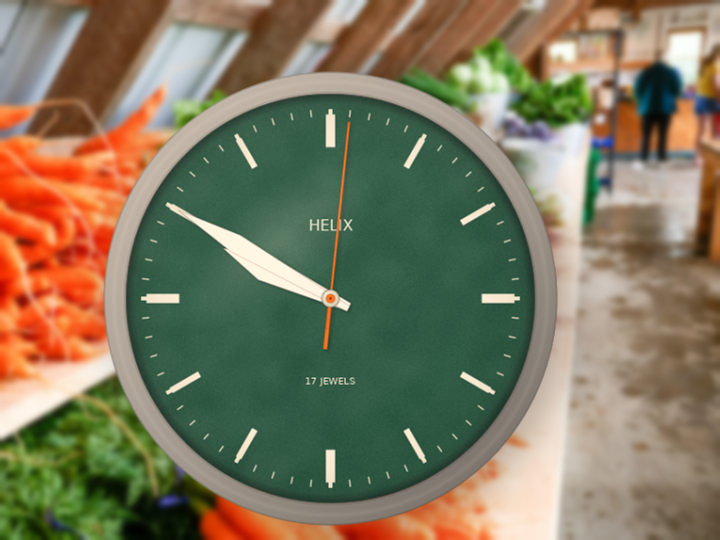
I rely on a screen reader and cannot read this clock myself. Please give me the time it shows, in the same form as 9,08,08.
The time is 9,50,01
